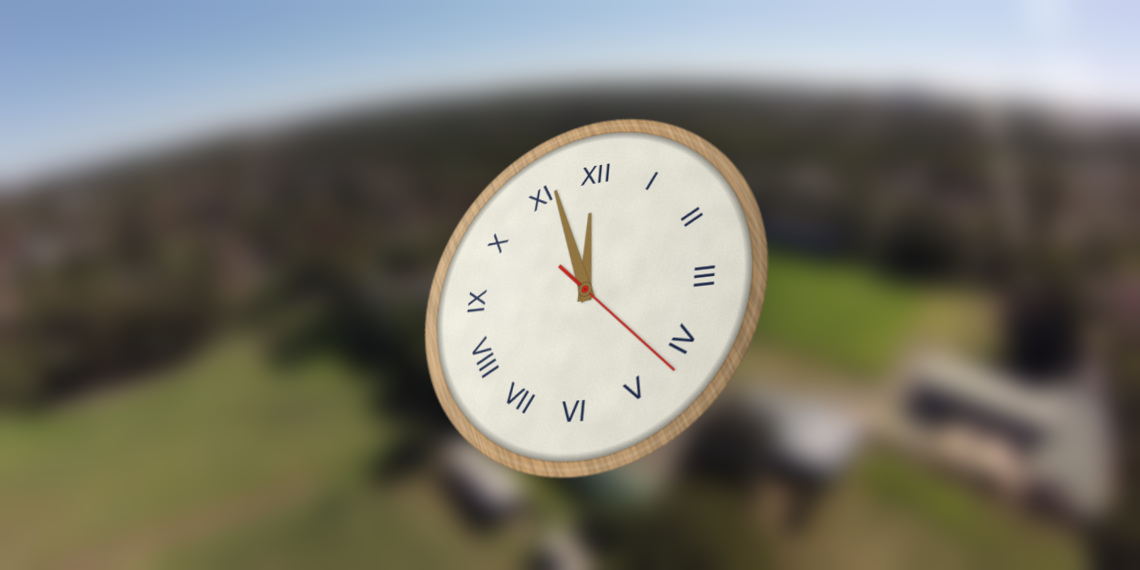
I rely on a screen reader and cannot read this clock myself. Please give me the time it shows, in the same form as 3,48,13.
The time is 11,56,22
